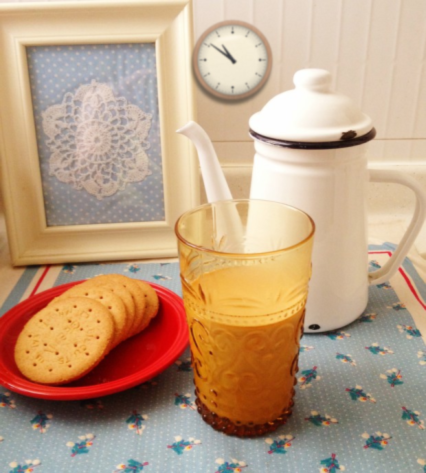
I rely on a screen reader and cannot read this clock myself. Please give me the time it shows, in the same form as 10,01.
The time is 10,51
